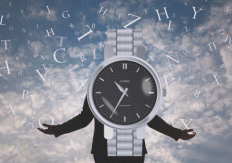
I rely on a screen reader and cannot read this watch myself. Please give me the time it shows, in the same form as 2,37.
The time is 10,35
